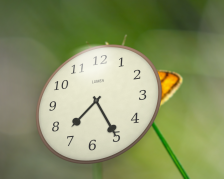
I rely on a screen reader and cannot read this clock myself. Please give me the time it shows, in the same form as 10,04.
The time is 7,25
